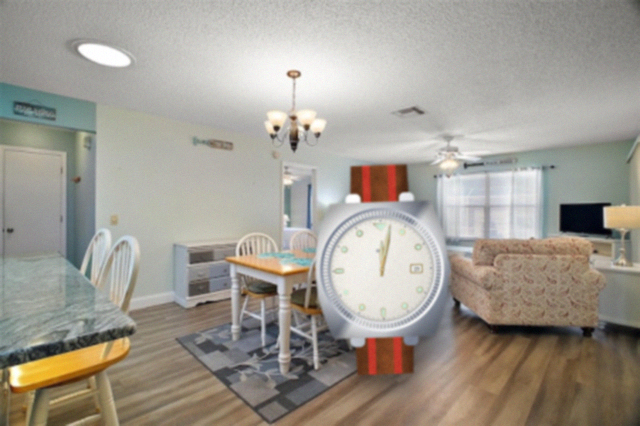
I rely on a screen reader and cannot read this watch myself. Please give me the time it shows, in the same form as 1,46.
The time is 12,02
